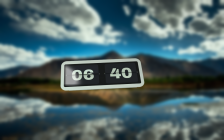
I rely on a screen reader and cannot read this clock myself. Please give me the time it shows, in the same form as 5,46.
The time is 6,40
